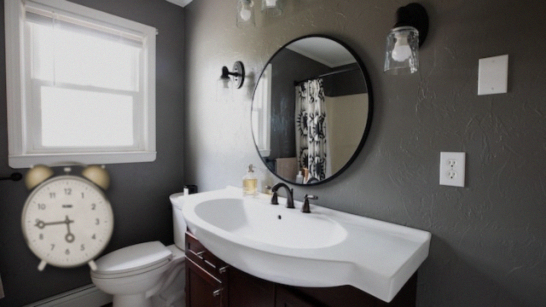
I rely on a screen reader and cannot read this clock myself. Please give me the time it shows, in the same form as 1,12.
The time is 5,44
